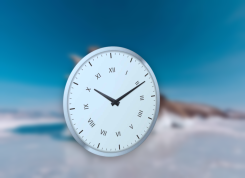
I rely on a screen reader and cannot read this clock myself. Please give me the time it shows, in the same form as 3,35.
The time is 10,11
